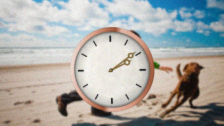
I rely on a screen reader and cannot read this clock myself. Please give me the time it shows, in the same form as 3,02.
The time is 2,09
